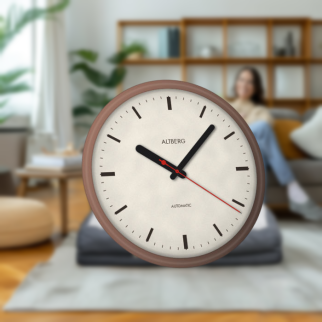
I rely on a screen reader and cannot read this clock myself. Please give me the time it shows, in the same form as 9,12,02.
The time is 10,07,21
